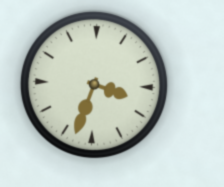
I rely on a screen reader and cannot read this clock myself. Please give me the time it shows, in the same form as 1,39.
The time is 3,33
